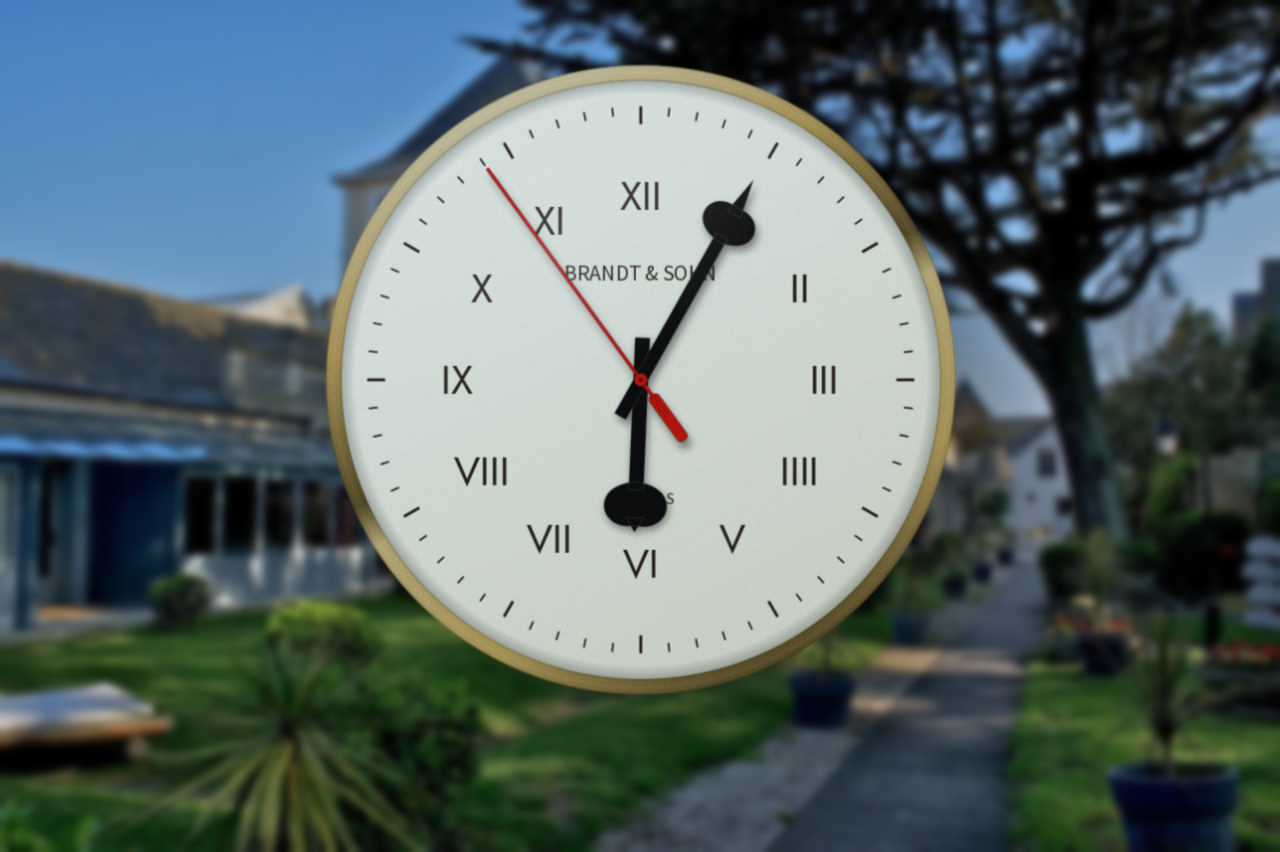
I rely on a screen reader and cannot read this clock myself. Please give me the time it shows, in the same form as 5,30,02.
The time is 6,04,54
